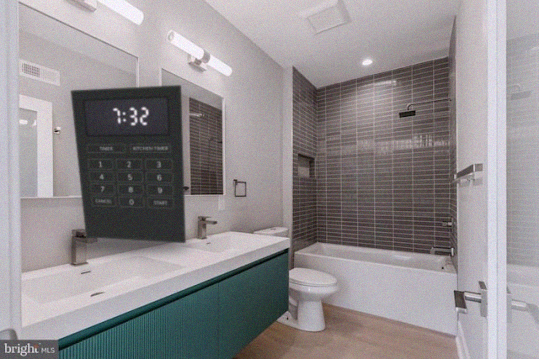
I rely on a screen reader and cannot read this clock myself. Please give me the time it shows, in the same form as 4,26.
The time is 7,32
